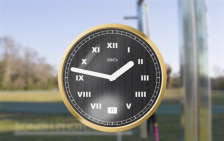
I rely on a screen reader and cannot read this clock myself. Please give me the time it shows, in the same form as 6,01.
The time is 1,47
